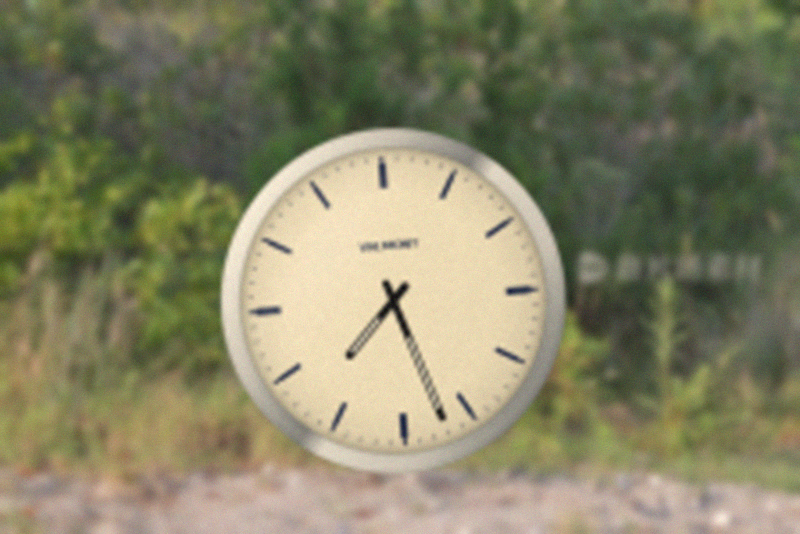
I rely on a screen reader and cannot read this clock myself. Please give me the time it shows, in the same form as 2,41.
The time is 7,27
